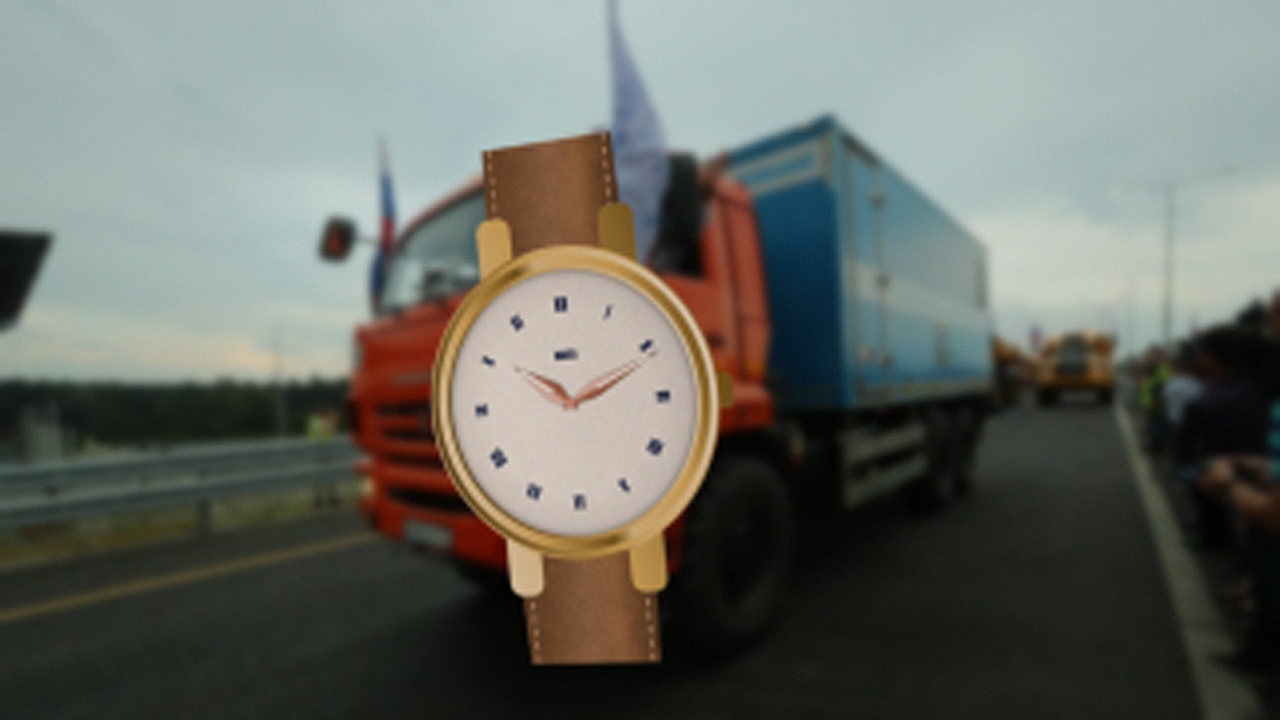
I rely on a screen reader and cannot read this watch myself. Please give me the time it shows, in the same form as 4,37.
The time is 10,11
